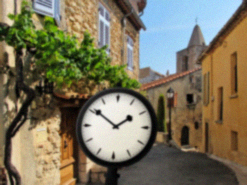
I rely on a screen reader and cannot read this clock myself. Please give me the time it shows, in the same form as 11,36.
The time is 1,51
